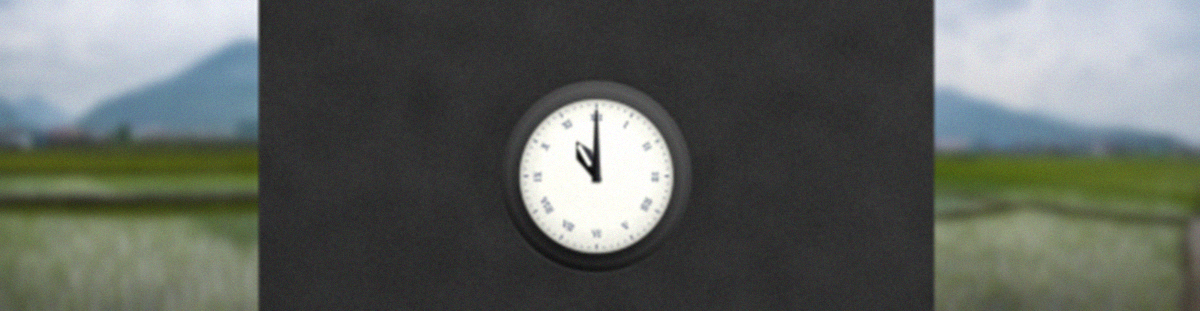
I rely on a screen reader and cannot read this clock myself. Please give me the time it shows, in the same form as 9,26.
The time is 11,00
